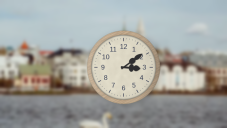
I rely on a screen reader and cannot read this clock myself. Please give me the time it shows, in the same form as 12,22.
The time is 3,09
